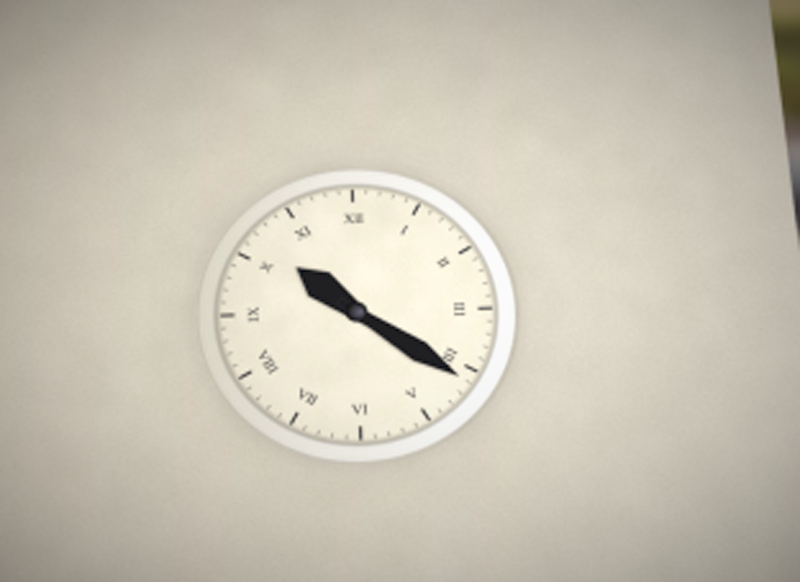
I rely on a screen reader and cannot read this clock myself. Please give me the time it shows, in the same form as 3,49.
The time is 10,21
